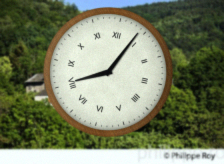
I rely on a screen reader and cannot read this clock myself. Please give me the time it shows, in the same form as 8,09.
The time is 8,04
